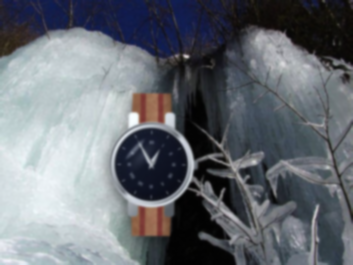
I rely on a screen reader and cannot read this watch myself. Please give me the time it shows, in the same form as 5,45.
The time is 12,55
